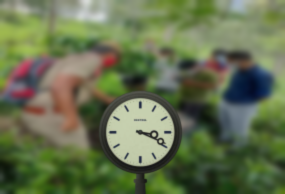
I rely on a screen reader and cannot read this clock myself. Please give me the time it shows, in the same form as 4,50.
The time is 3,19
